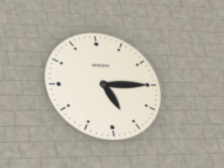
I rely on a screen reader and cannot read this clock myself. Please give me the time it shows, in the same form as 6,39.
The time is 5,15
